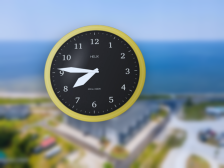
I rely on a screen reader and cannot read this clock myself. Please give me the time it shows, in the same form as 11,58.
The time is 7,46
